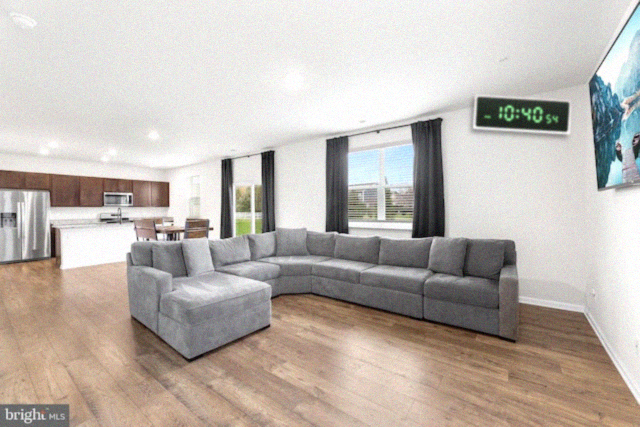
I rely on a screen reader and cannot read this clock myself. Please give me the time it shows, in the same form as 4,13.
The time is 10,40
